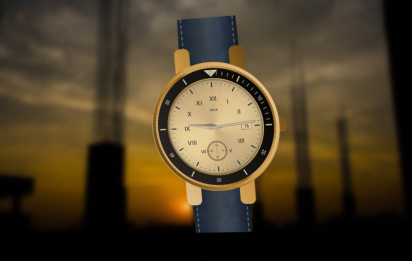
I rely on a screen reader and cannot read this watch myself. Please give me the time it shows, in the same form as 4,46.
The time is 9,14
